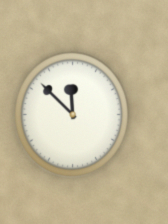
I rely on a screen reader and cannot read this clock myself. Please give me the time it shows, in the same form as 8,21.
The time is 11,52
